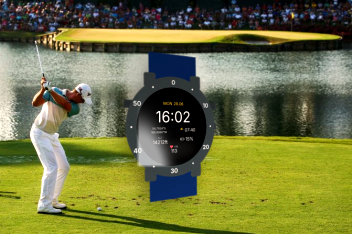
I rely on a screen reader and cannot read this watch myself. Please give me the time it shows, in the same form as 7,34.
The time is 16,02
